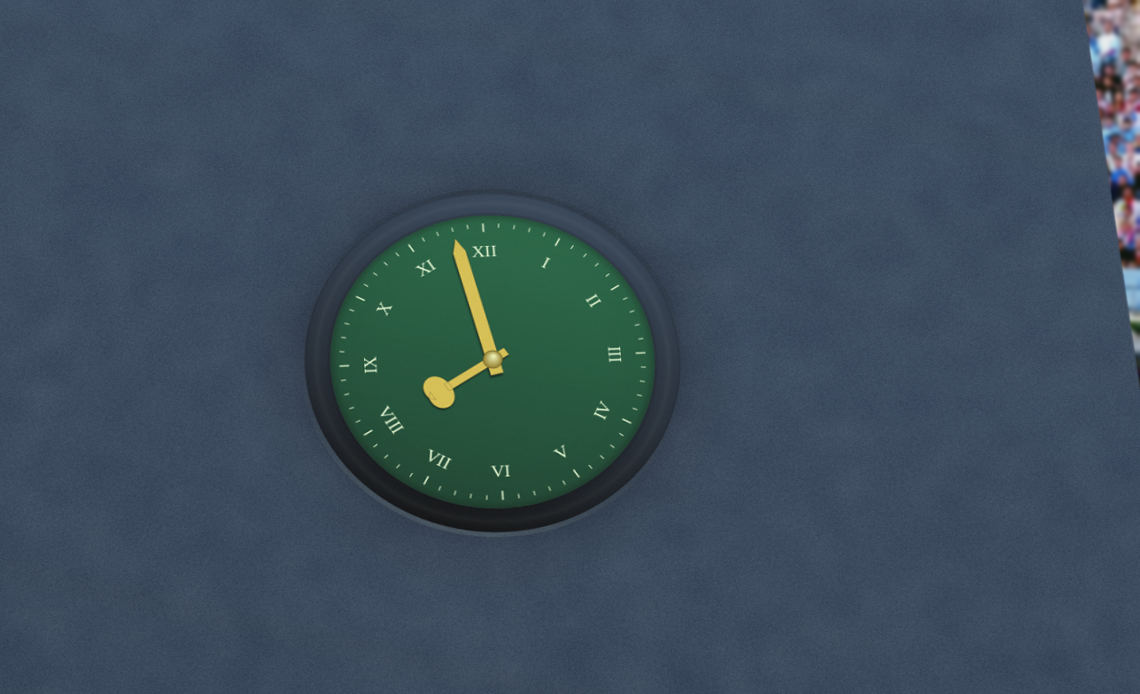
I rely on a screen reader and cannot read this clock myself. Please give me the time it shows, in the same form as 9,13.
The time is 7,58
